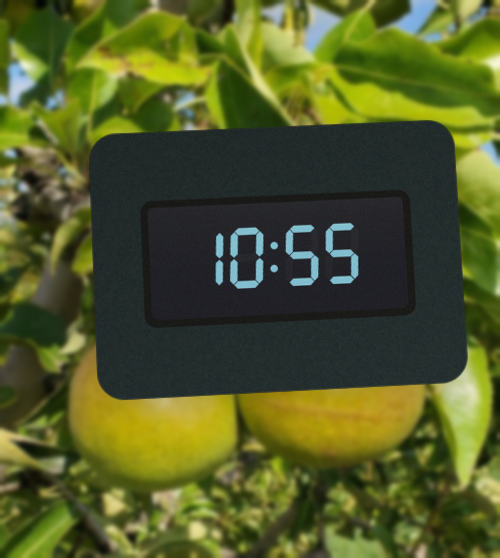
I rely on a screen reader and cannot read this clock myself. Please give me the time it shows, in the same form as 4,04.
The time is 10,55
